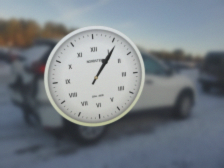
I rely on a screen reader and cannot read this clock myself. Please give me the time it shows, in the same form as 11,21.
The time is 1,06
